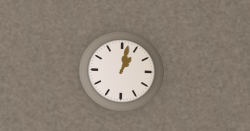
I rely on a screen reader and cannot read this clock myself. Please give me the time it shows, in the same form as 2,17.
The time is 1,02
